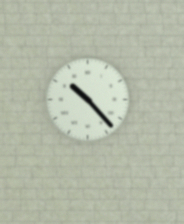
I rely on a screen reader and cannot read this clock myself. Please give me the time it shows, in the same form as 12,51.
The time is 10,23
